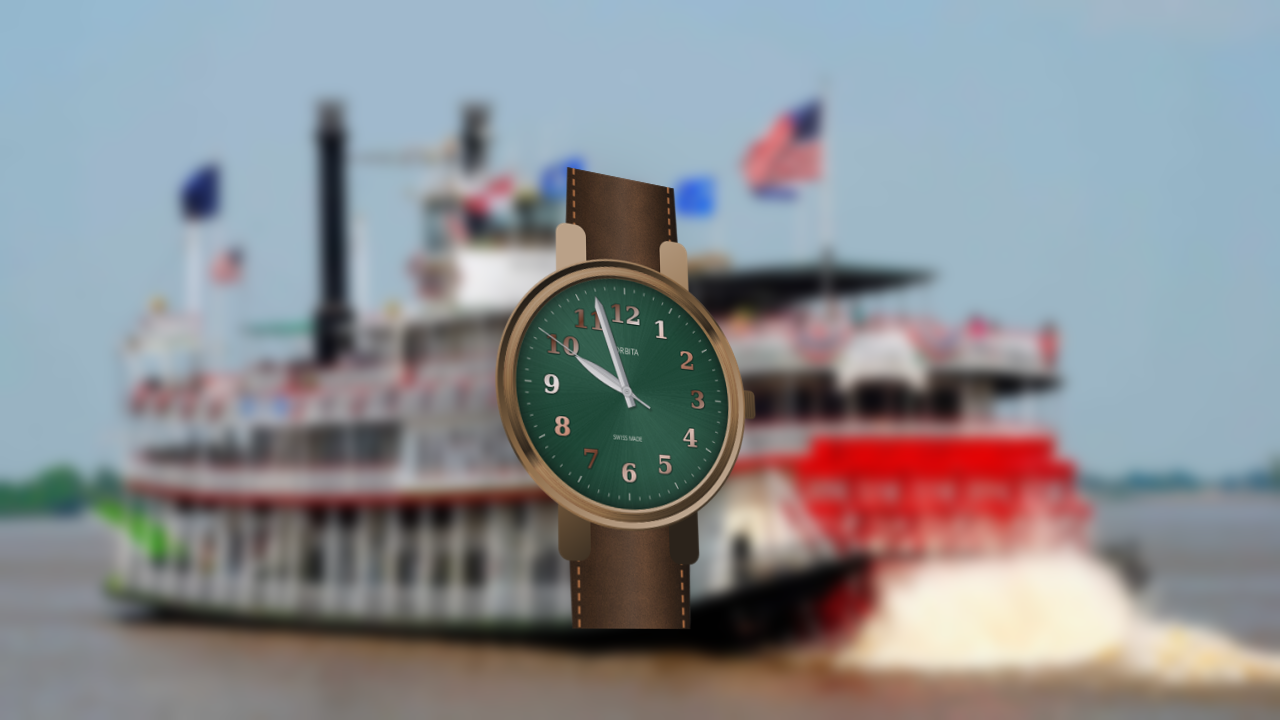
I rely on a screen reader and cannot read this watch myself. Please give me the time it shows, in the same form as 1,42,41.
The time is 9,56,50
